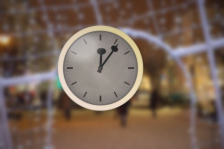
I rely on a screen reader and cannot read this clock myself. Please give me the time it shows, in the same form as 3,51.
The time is 12,06
